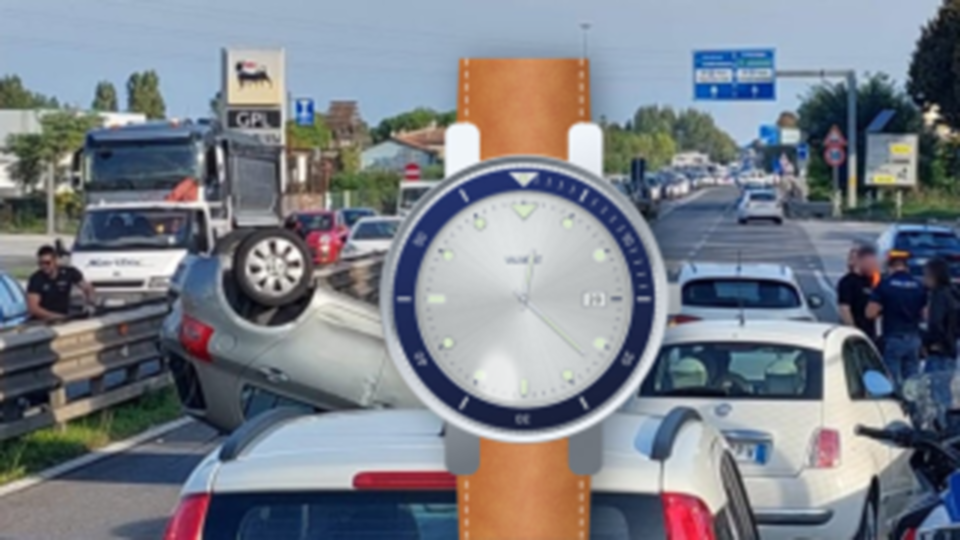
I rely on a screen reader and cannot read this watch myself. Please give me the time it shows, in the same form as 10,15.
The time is 12,22
